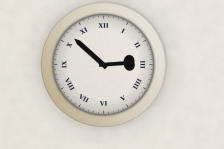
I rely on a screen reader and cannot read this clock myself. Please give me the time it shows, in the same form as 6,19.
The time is 2,52
